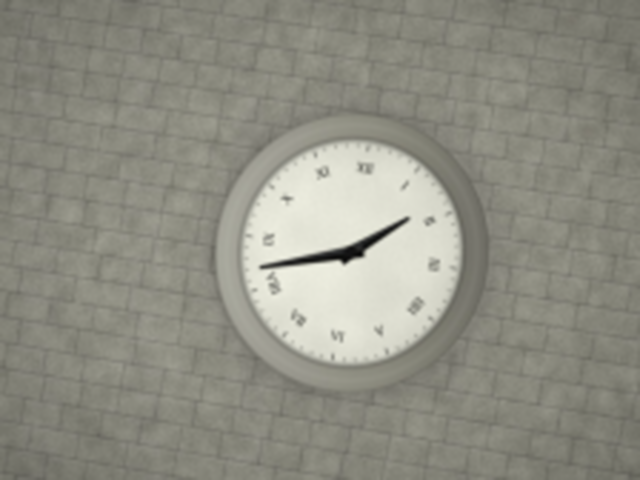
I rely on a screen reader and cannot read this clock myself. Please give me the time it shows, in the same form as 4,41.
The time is 1,42
